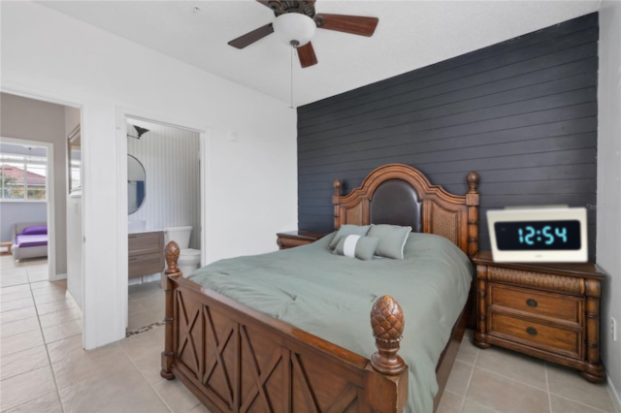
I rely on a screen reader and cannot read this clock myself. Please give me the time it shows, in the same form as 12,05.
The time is 12,54
